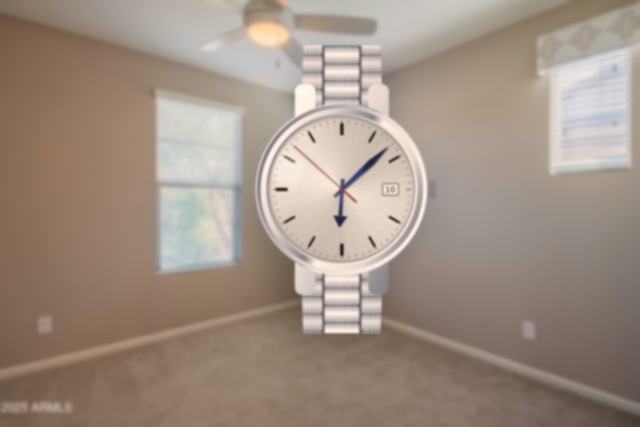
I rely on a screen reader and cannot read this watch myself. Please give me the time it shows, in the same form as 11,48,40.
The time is 6,07,52
